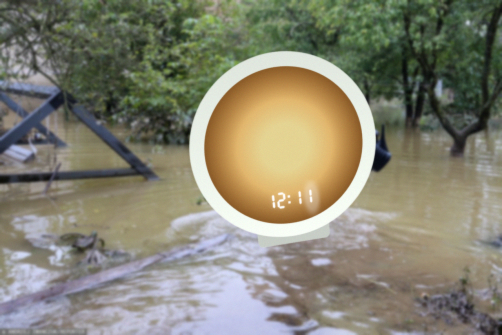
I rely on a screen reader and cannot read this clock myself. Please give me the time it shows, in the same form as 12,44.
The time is 12,11
